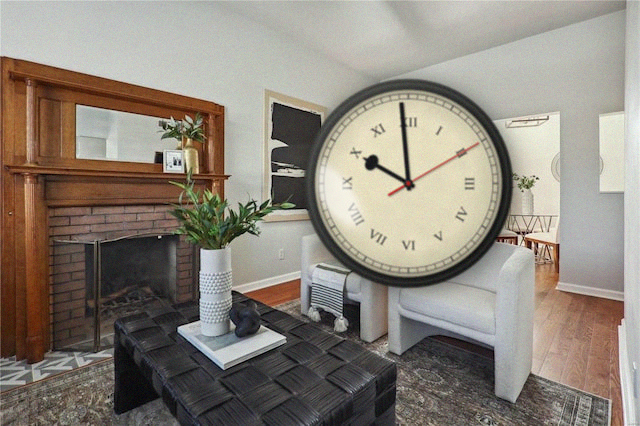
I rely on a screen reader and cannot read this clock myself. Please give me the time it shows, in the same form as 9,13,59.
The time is 9,59,10
